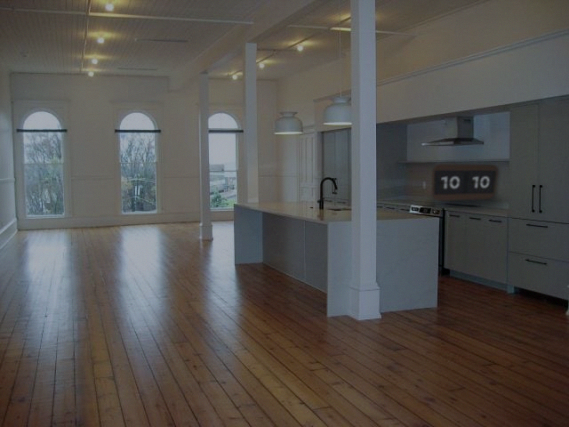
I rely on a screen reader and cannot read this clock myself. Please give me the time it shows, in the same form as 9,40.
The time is 10,10
